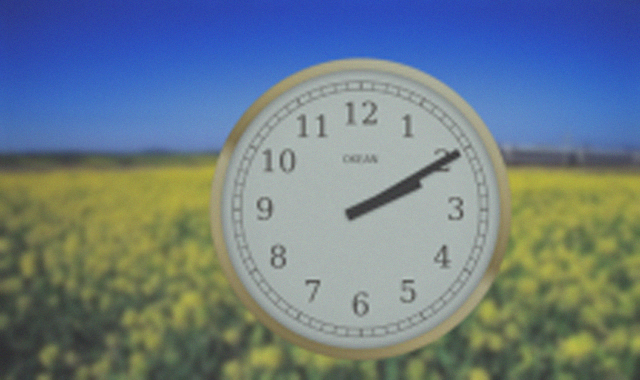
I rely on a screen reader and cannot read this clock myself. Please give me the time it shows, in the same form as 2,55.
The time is 2,10
